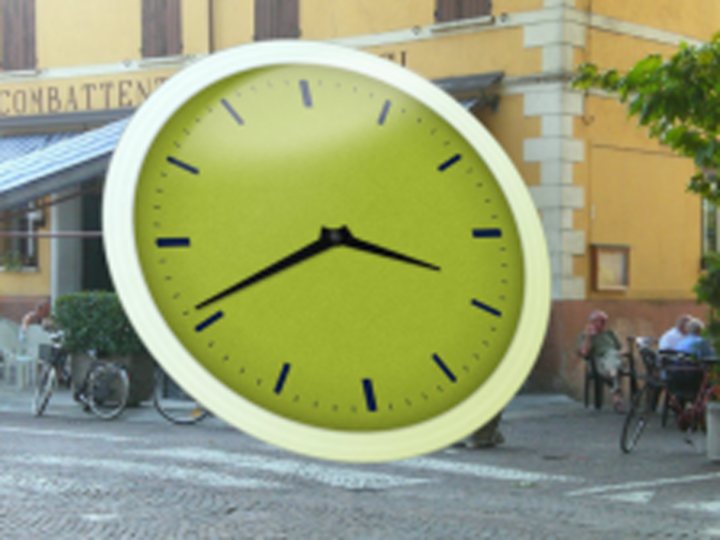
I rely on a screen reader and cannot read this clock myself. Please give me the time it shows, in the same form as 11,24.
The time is 3,41
